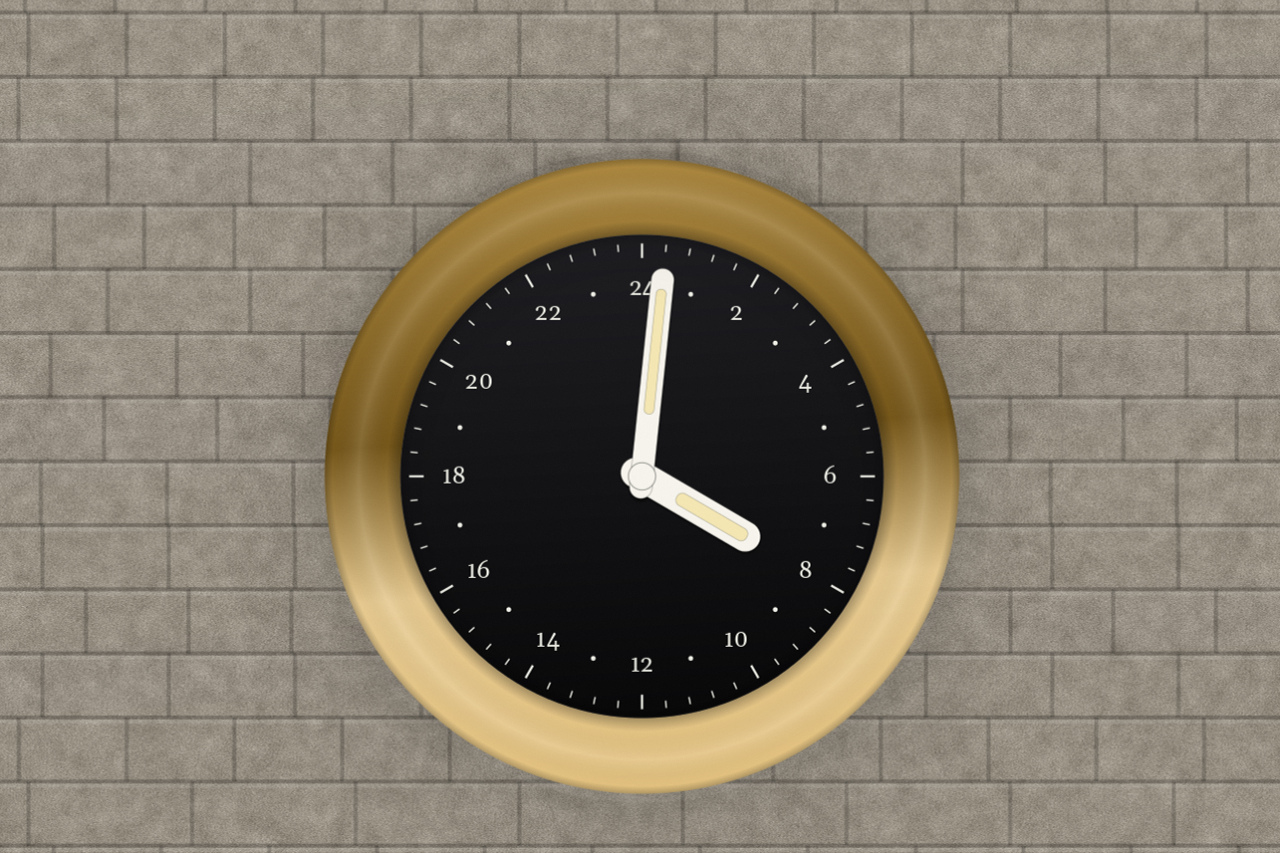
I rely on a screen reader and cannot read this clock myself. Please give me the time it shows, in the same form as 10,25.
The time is 8,01
